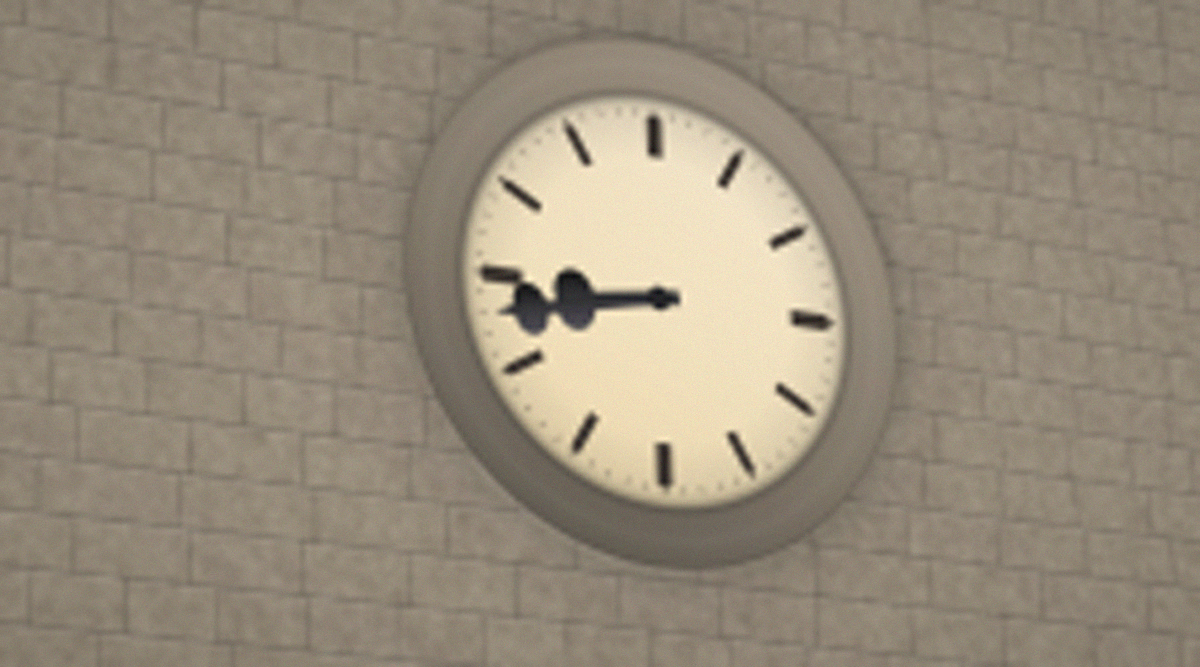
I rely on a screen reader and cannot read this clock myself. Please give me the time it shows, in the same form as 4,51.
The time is 8,43
